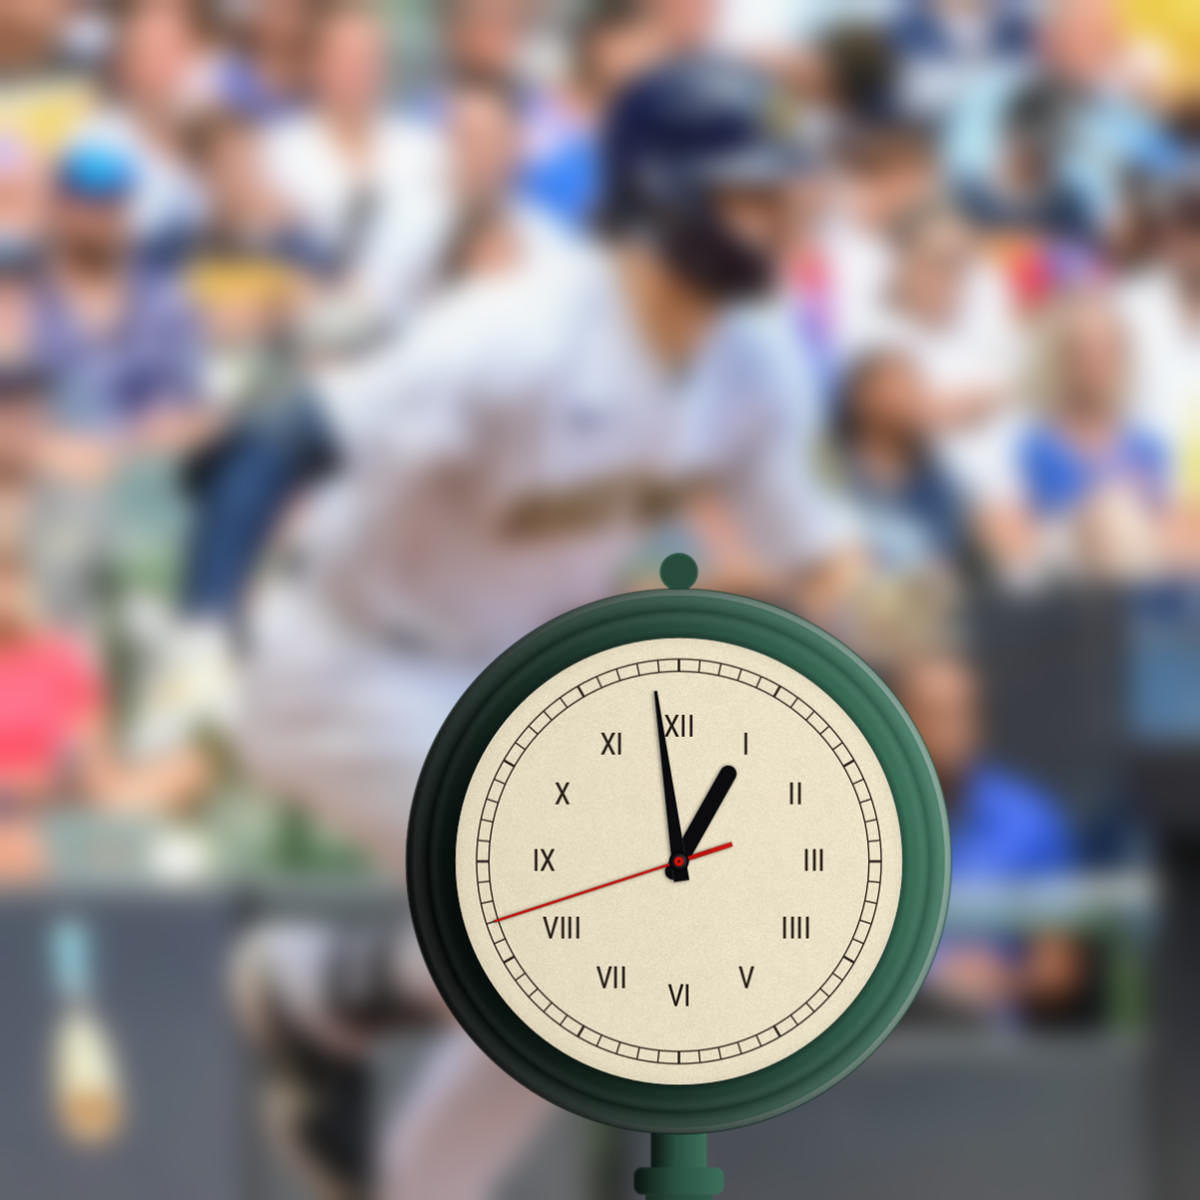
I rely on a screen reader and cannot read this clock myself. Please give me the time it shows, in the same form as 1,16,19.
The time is 12,58,42
